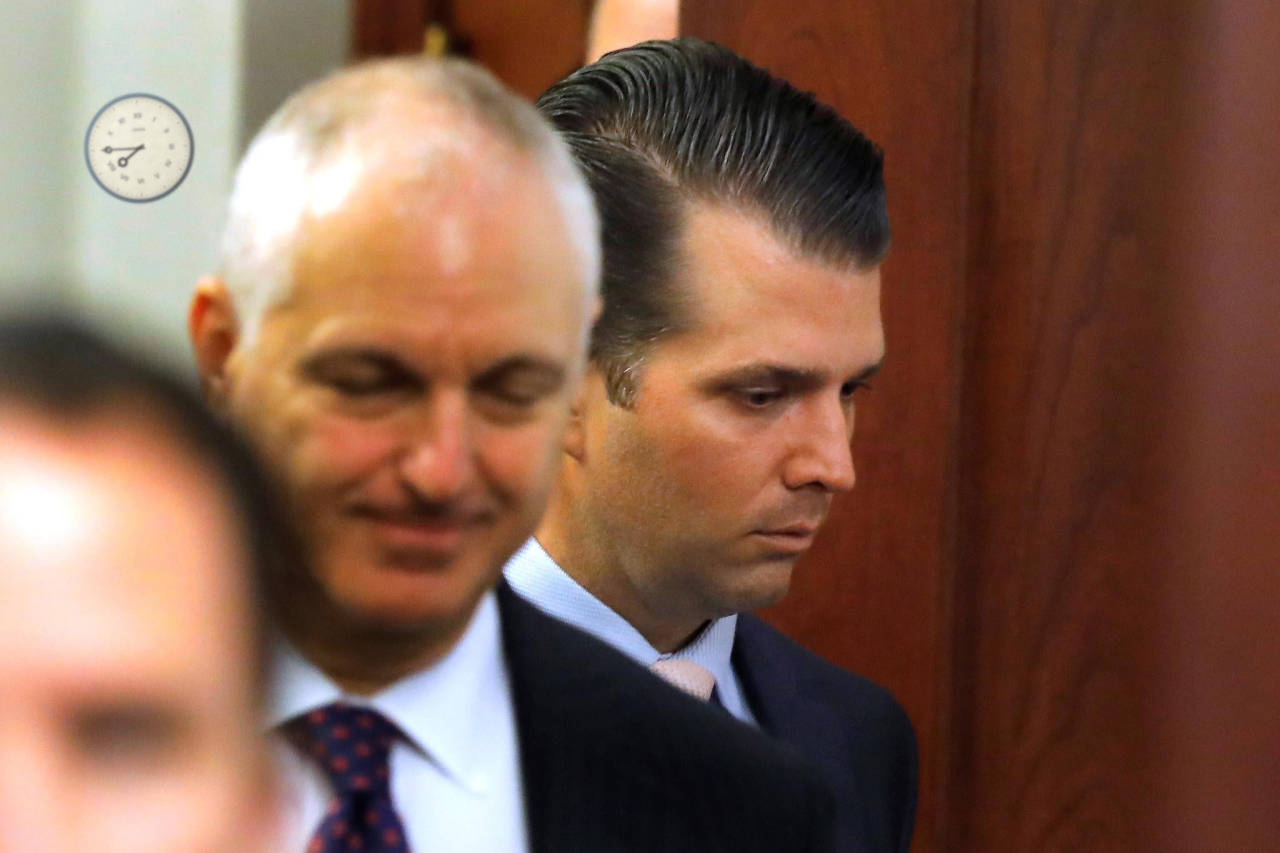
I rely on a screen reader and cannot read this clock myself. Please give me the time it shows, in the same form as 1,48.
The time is 7,45
